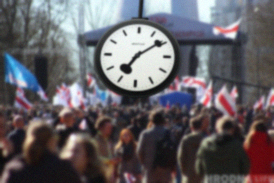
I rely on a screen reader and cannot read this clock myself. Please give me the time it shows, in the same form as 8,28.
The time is 7,09
